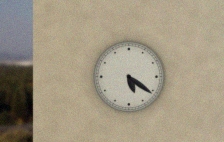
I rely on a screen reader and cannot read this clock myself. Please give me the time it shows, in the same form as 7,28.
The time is 5,21
